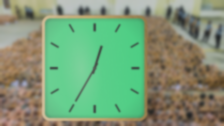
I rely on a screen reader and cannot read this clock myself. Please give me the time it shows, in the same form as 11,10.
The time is 12,35
